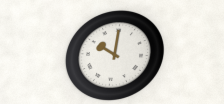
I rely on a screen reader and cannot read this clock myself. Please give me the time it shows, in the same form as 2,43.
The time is 10,00
